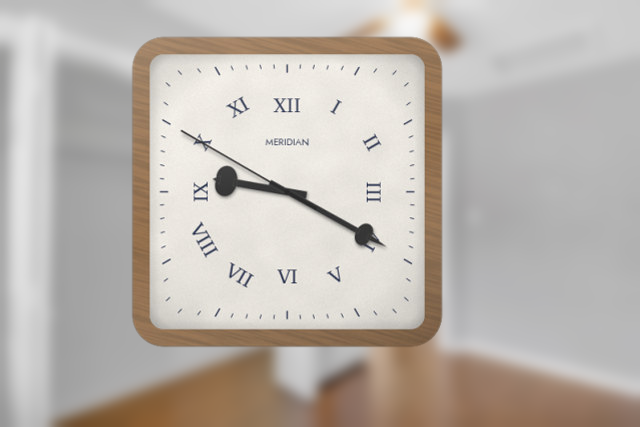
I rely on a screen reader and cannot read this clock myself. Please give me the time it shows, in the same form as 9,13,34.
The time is 9,19,50
